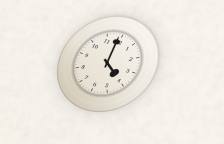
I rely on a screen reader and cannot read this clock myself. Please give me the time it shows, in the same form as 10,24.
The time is 3,59
